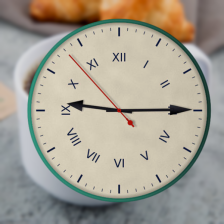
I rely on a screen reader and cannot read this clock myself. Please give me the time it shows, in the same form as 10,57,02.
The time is 9,14,53
